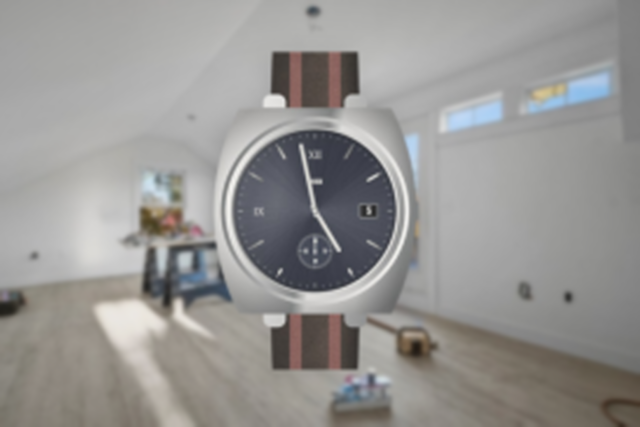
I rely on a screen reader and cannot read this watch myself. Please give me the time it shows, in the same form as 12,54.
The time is 4,58
